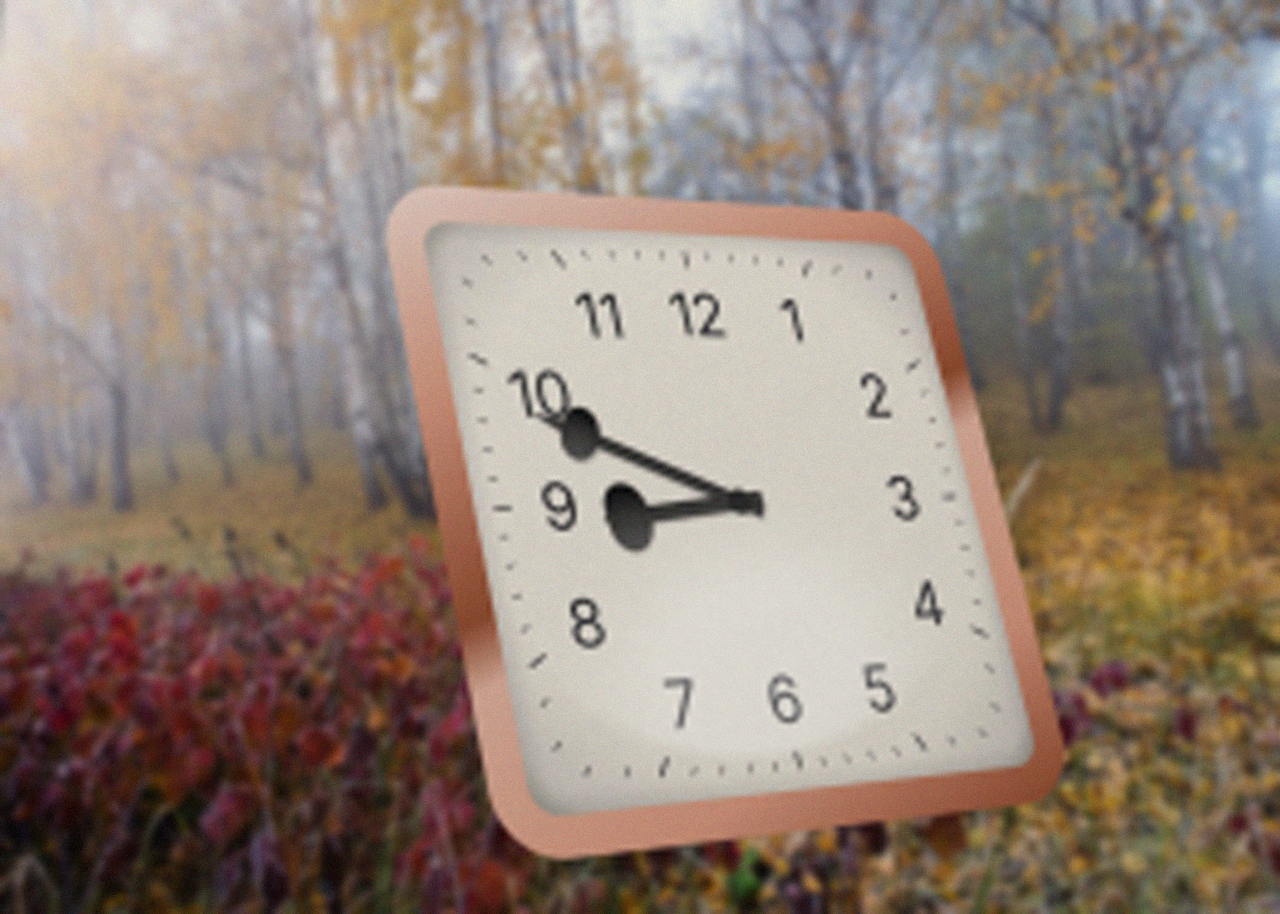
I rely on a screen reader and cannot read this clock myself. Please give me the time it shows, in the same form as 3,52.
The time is 8,49
